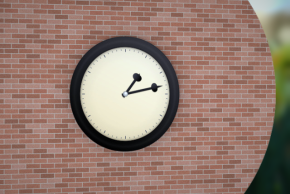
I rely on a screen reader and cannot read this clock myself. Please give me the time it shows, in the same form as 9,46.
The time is 1,13
